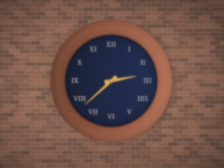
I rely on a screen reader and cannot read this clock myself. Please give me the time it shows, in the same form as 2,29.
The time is 2,38
